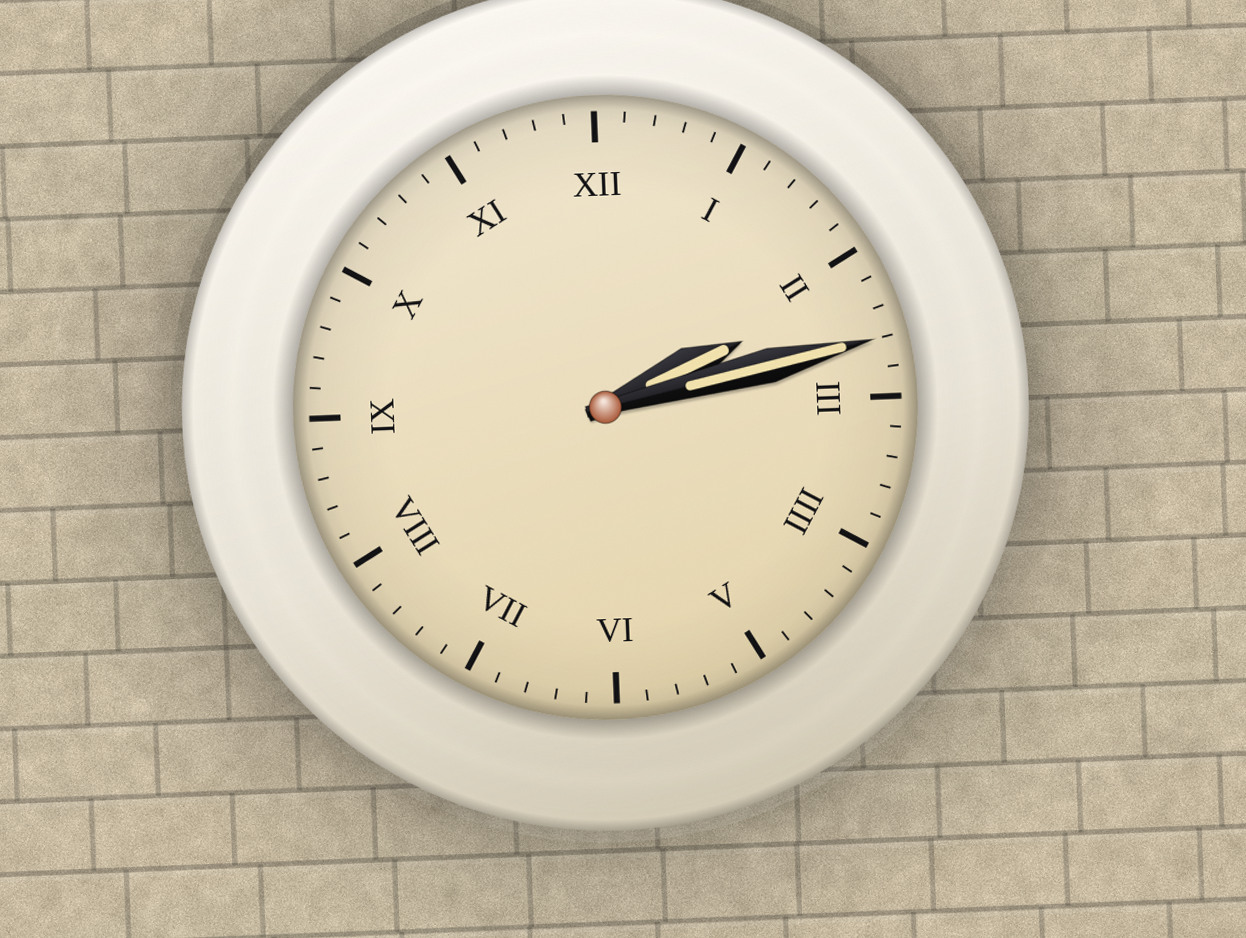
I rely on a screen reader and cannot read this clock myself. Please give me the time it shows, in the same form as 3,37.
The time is 2,13
